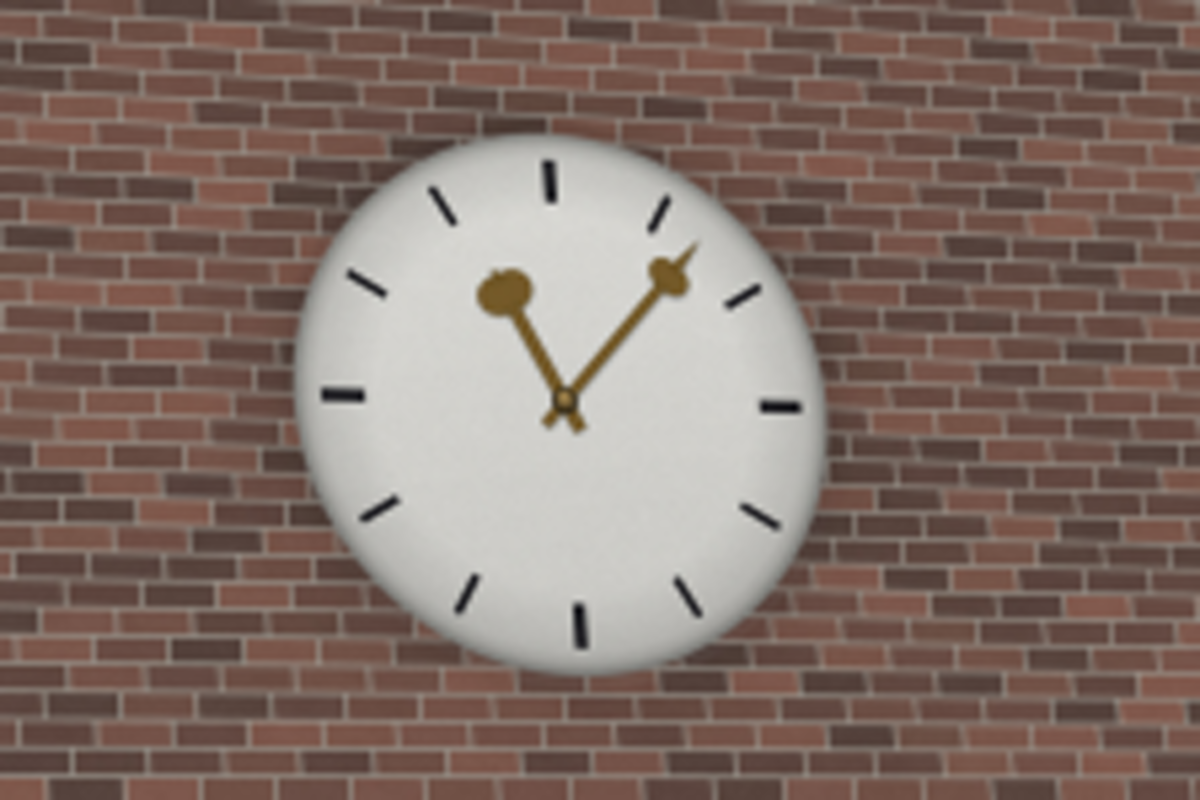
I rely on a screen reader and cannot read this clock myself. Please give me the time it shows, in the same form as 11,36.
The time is 11,07
